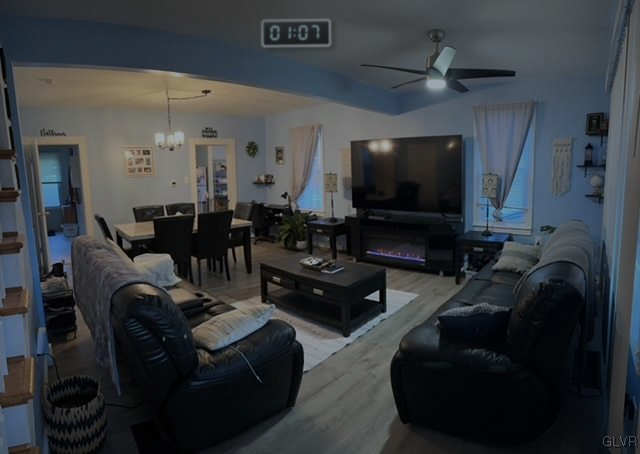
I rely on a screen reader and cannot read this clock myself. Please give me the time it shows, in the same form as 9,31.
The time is 1,07
